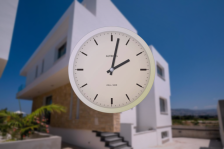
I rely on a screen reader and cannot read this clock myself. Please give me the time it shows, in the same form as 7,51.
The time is 2,02
